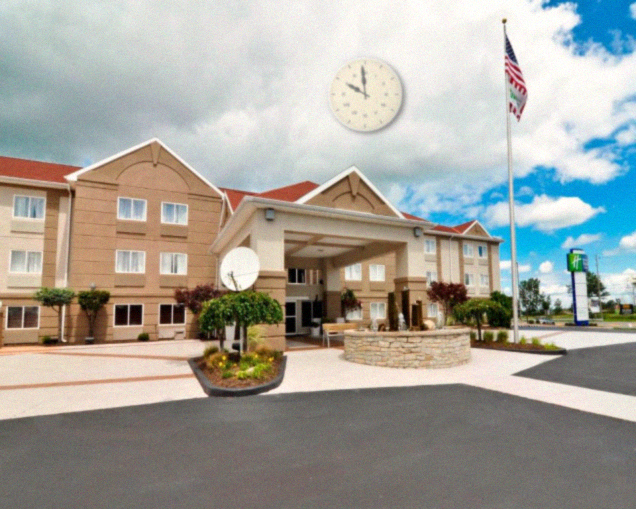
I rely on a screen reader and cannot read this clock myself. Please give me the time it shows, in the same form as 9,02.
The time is 9,59
